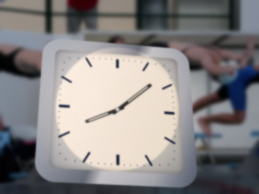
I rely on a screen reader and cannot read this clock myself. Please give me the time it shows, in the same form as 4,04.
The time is 8,08
